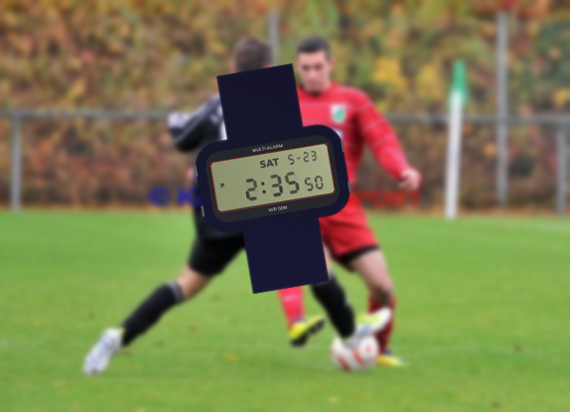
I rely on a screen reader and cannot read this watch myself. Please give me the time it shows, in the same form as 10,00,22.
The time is 2,35,50
